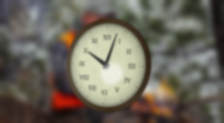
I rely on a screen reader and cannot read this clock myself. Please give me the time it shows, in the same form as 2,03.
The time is 10,03
